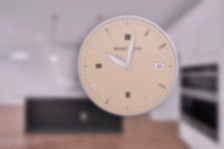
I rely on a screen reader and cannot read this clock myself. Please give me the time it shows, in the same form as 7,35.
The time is 10,02
